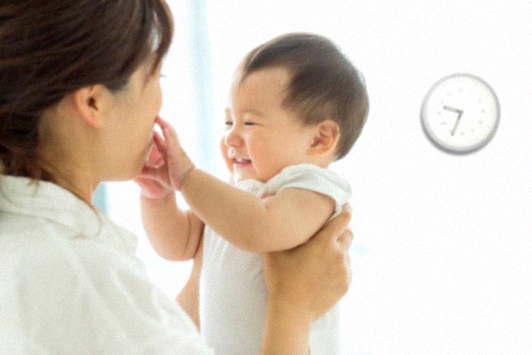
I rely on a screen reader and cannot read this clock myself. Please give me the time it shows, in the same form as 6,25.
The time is 9,34
